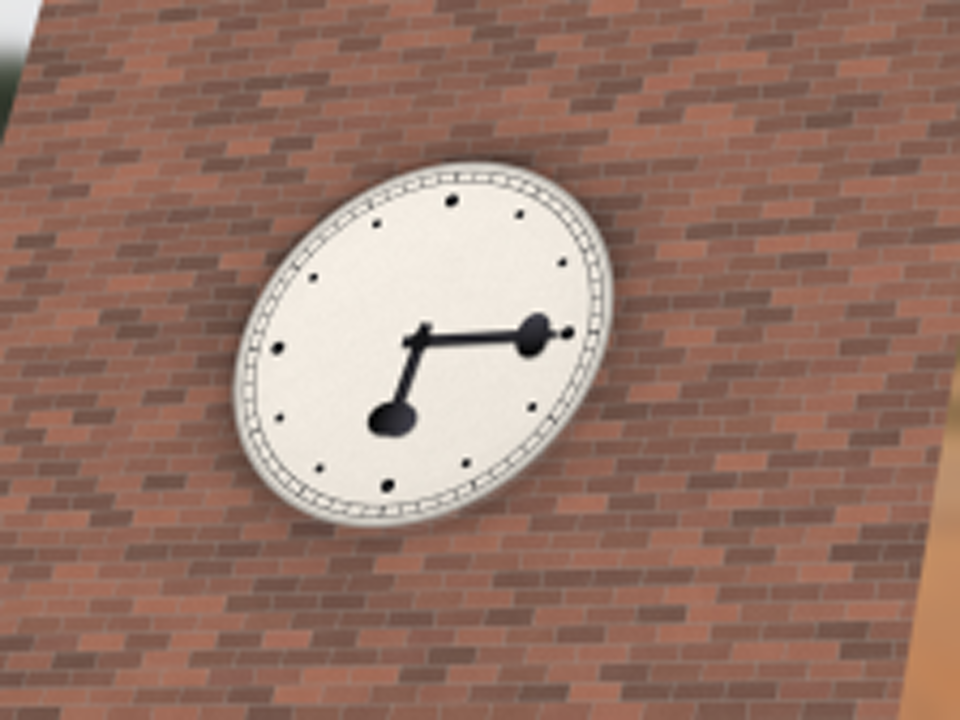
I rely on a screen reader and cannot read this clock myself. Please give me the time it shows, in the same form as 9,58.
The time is 6,15
